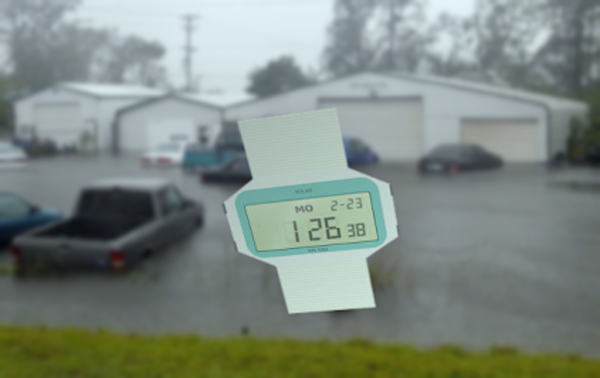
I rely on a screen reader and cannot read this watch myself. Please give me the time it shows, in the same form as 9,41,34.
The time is 1,26,38
